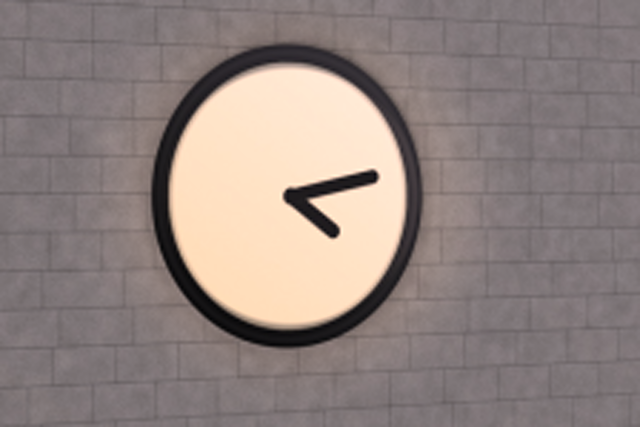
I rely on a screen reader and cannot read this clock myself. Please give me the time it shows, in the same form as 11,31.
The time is 4,13
